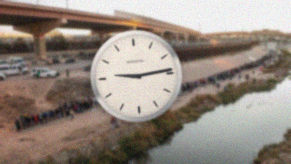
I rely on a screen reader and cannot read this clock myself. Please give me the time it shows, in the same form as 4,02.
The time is 9,14
